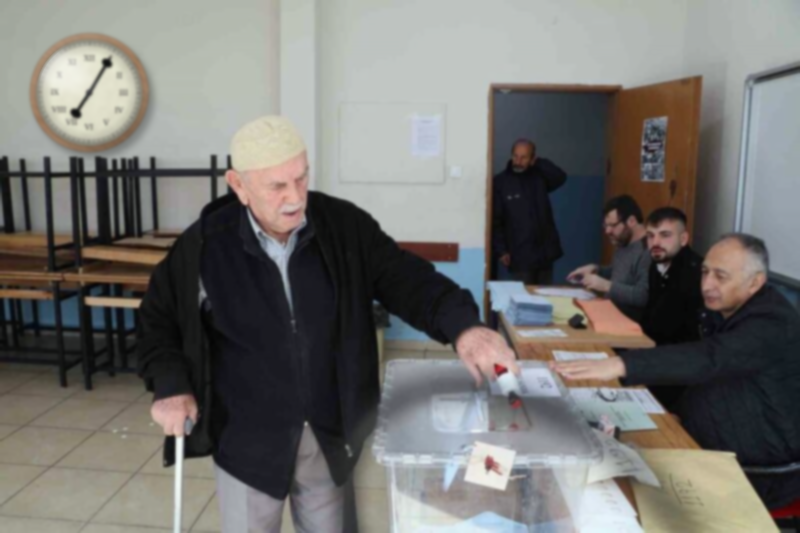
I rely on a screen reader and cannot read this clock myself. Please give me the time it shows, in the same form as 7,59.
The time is 7,05
